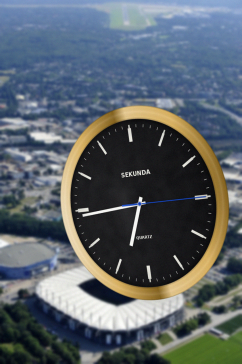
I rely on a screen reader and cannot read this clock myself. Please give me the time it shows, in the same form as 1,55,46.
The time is 6,44,15
